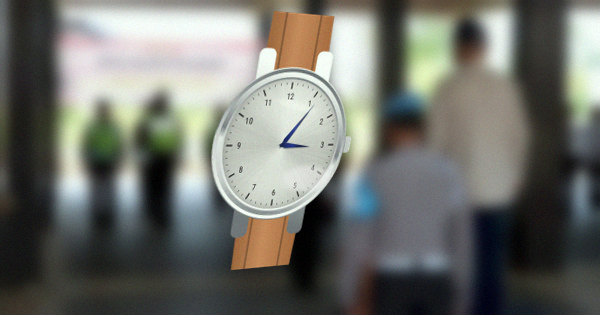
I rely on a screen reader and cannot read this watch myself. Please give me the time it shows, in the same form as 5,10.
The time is 3,06
